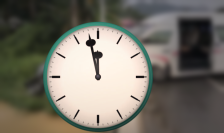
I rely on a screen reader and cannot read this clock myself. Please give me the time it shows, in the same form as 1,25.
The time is 11,58
